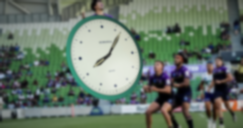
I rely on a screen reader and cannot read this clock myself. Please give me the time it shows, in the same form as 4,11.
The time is 8,07
